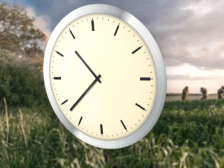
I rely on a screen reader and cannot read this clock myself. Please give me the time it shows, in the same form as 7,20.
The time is 10,38
